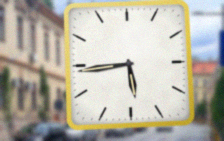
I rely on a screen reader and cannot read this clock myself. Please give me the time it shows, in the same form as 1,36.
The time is 5,44
